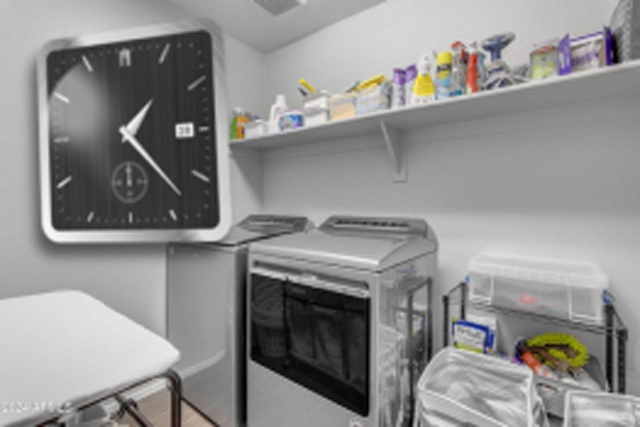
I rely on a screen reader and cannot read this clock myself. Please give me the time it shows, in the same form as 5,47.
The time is 1,23
